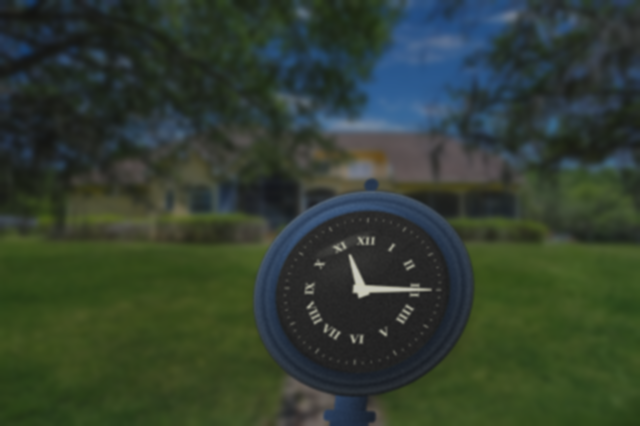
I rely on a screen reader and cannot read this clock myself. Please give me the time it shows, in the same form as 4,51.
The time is 11,15
